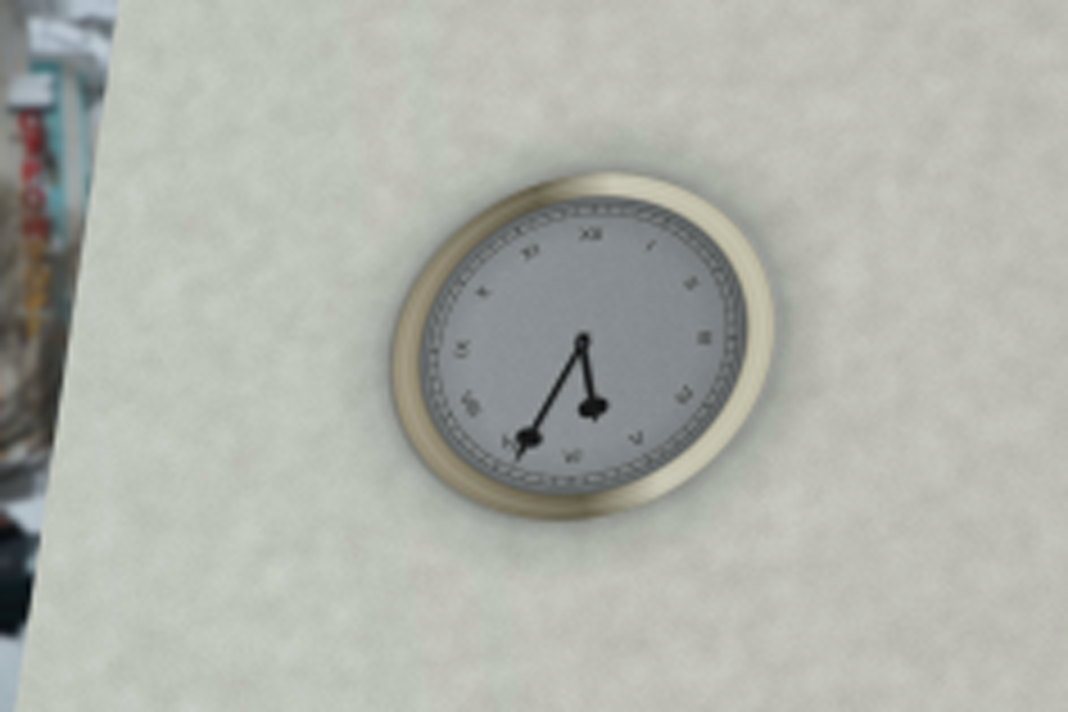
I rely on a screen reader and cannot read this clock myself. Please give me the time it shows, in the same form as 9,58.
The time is 5,34
